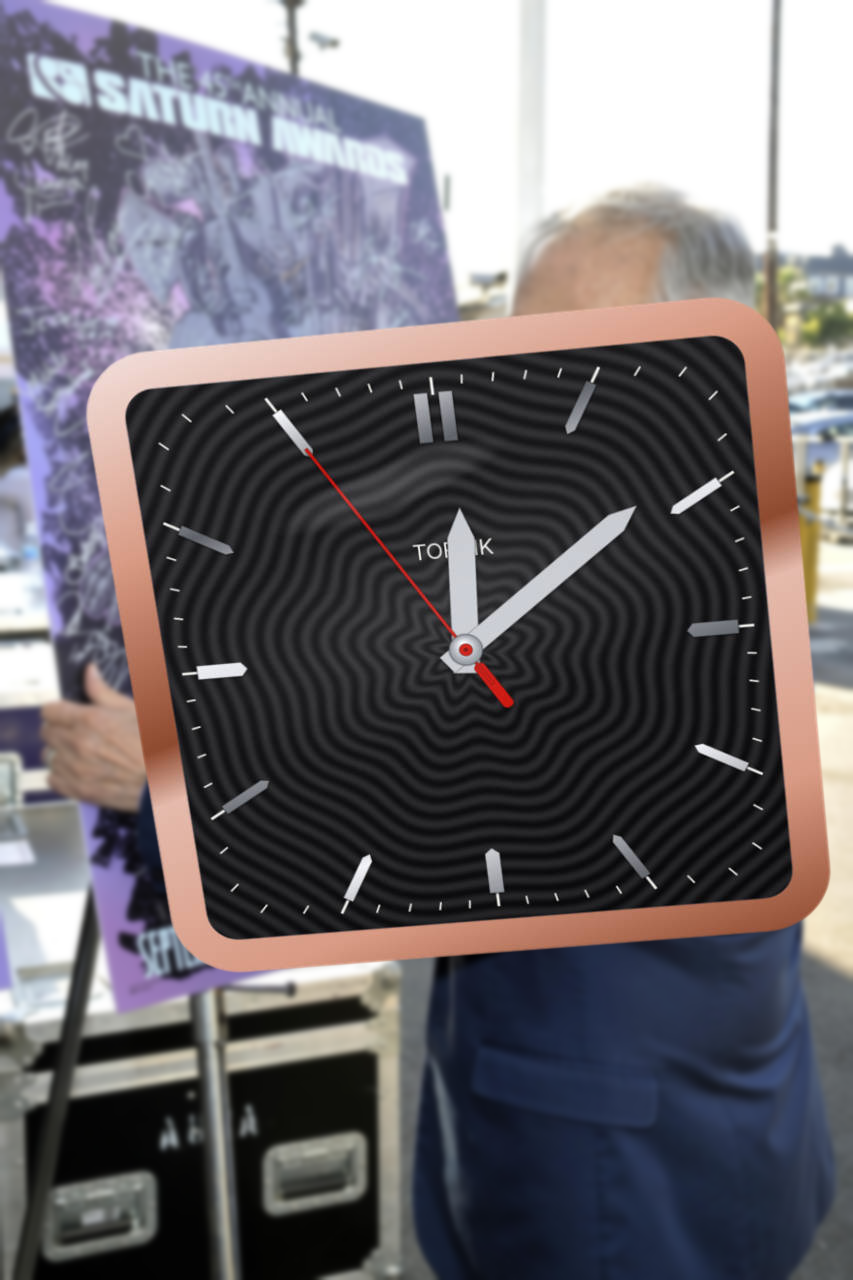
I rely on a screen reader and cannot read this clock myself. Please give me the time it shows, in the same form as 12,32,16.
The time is 12,08,55
